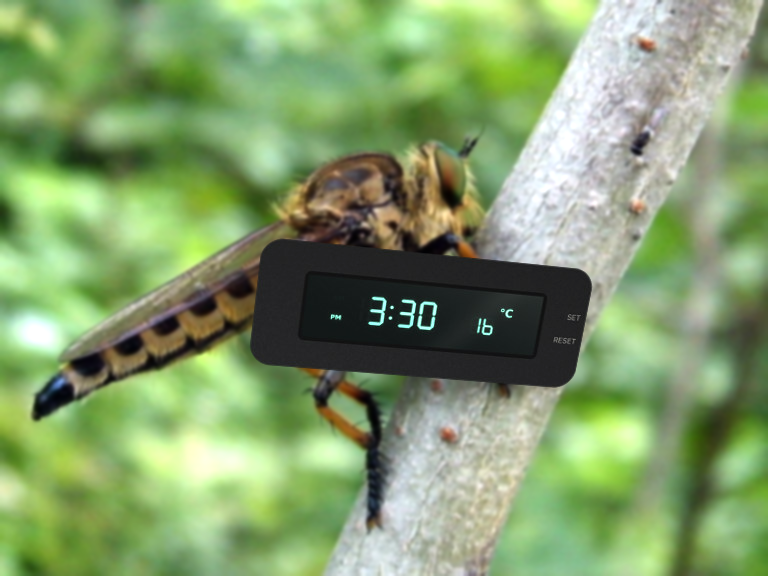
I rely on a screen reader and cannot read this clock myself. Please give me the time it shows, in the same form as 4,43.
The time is 3,30
